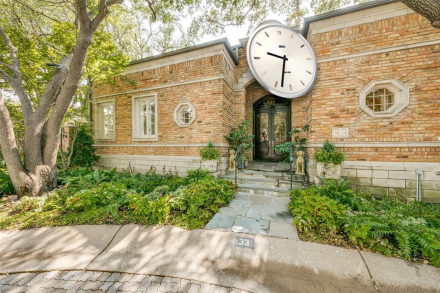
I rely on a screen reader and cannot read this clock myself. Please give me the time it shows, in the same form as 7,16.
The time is 9,33
